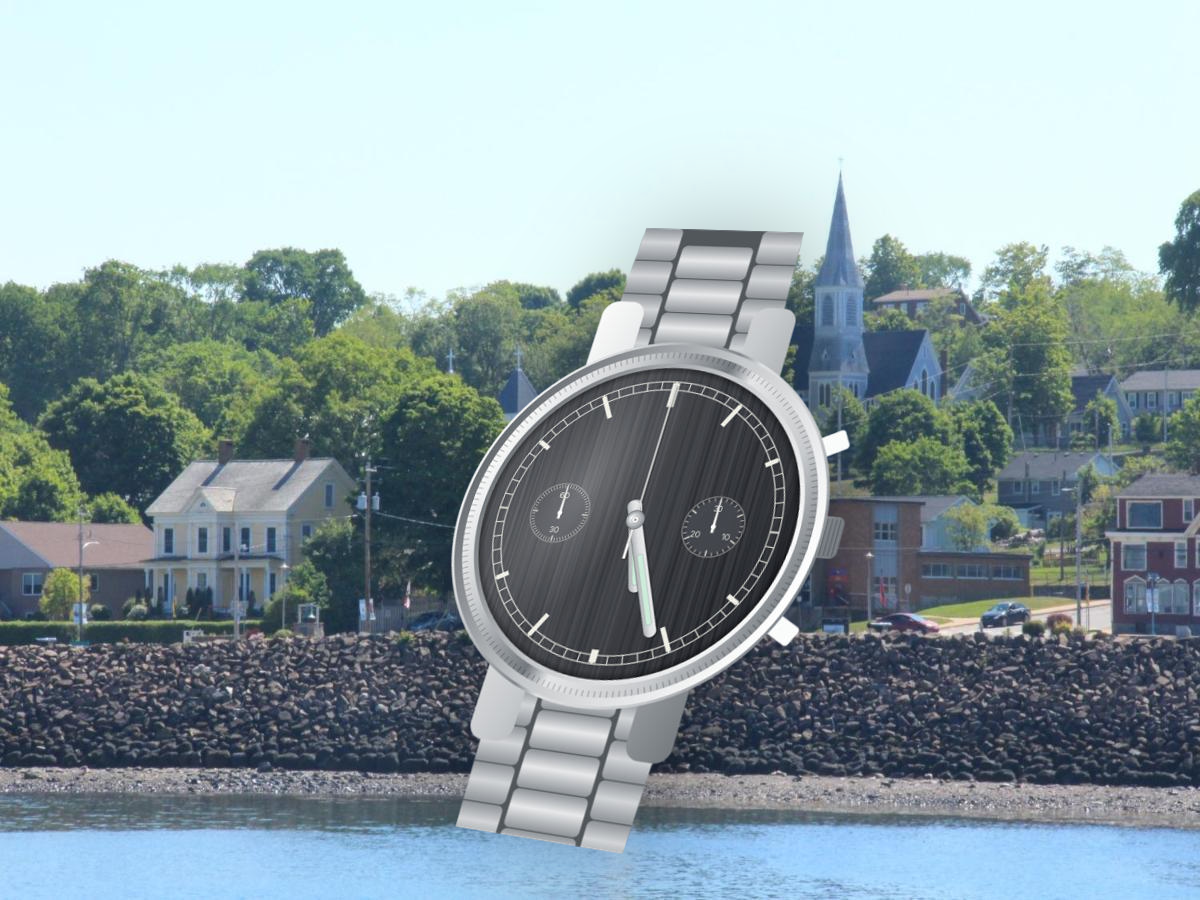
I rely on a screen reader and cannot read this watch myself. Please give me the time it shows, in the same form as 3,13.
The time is 5,26
